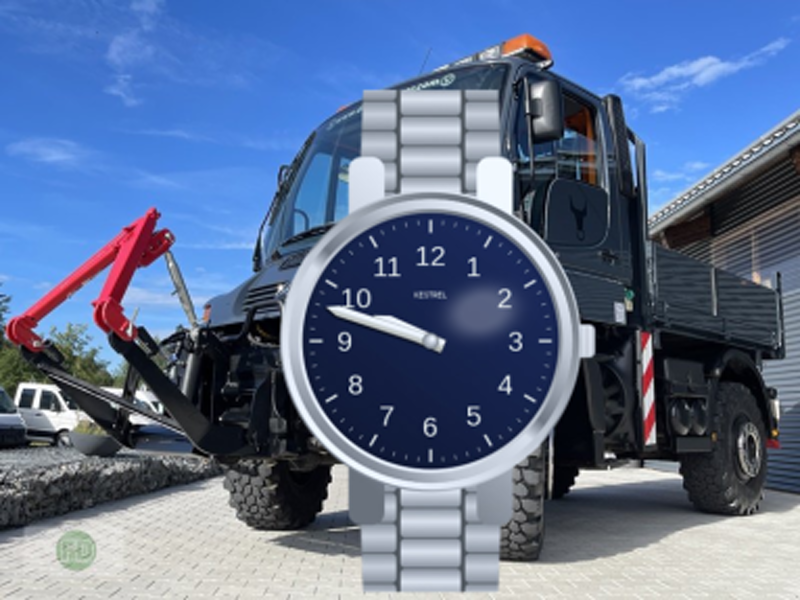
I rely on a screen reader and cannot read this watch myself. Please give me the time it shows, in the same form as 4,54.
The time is 9,48
